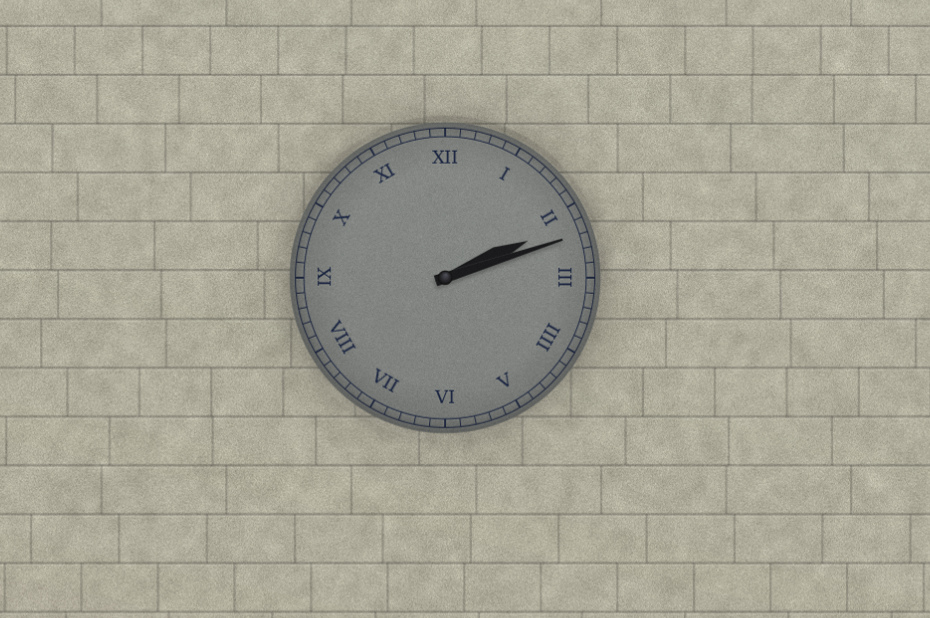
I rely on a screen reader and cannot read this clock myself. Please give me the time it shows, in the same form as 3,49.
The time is 2,12
